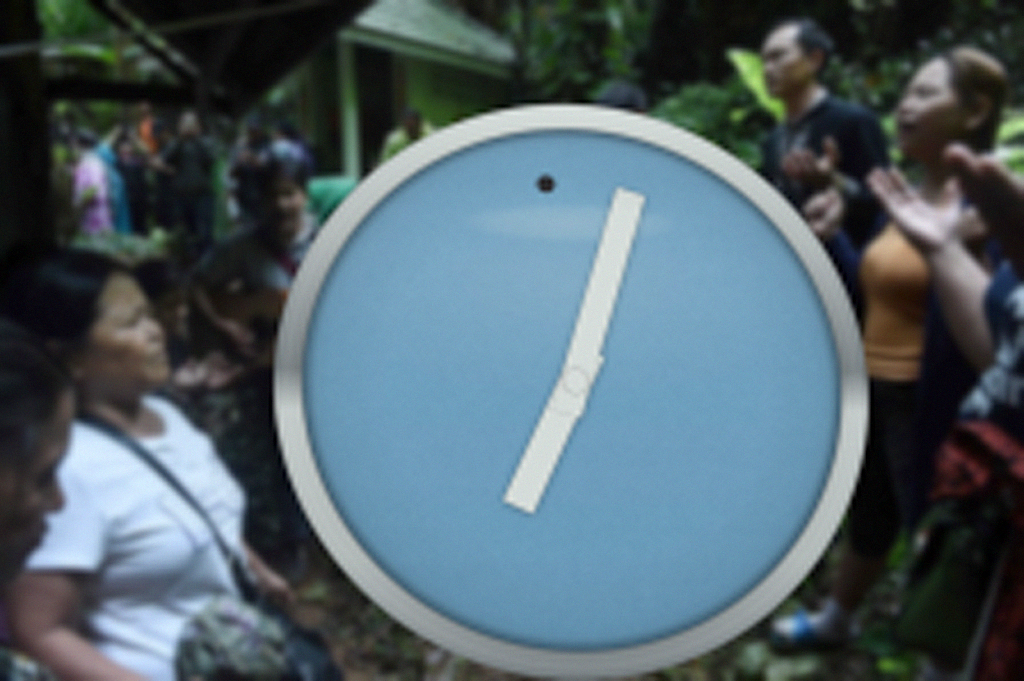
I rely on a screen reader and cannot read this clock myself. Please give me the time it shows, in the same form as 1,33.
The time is 7,04
